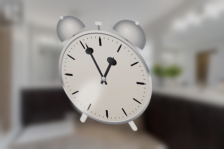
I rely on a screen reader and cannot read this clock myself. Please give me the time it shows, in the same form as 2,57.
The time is 12,56
